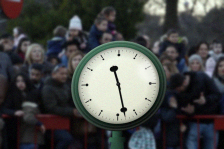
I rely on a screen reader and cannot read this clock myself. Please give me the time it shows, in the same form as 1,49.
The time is 11,28
